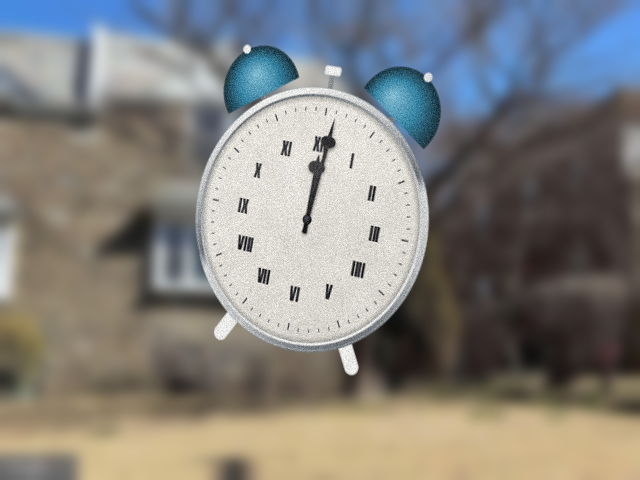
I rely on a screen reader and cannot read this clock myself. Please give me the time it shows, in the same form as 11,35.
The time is 12,01
